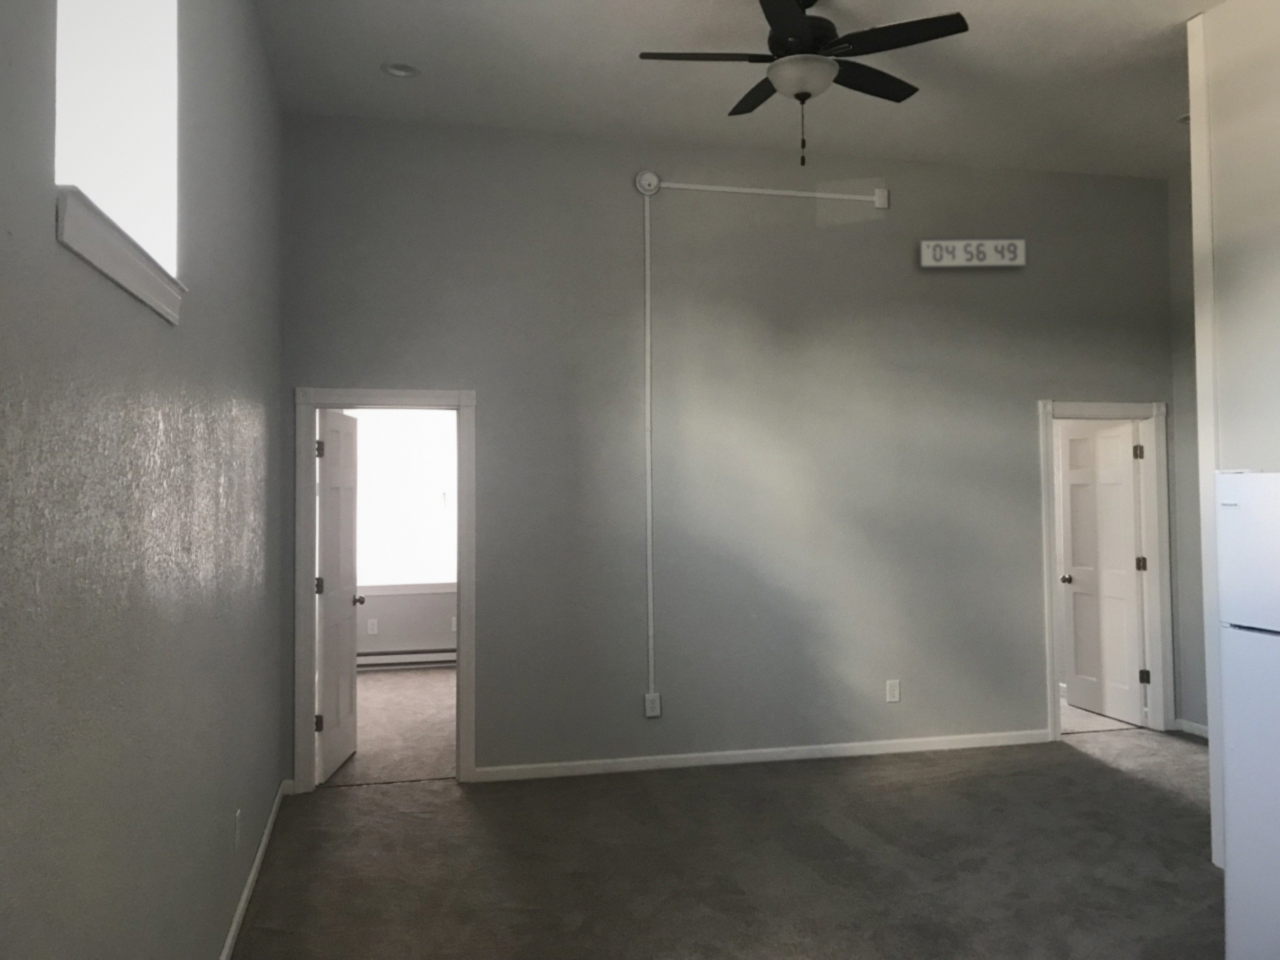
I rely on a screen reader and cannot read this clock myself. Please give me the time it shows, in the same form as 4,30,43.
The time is 4,56,49
